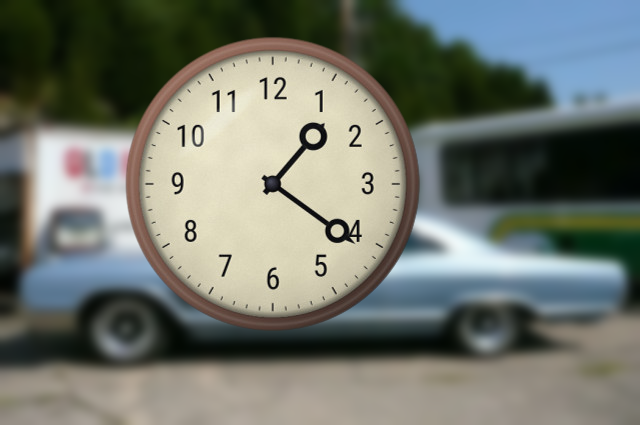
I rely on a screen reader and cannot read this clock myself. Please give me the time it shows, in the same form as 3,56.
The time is 1,21
